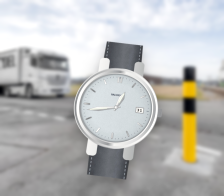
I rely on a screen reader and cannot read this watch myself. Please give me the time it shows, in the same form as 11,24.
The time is 12,43
